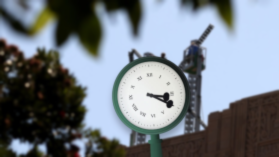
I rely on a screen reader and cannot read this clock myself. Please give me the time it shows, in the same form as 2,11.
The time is 3,20
